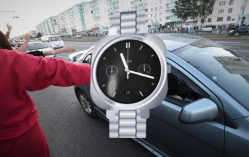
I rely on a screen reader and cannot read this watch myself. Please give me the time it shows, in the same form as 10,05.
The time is 11,18
